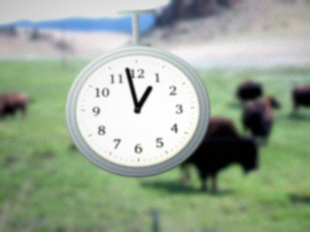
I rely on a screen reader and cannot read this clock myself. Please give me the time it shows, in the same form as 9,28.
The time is 12,58
